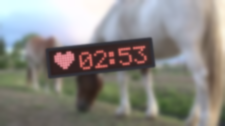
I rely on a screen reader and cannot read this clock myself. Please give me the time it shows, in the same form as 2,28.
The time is 2,53
